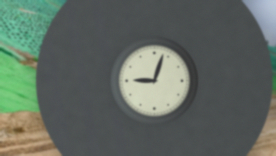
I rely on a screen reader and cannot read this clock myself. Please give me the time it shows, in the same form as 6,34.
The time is 9,03
